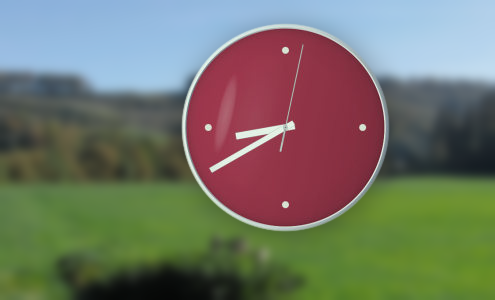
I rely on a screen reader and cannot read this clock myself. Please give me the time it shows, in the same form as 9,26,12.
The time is 8,40,02
